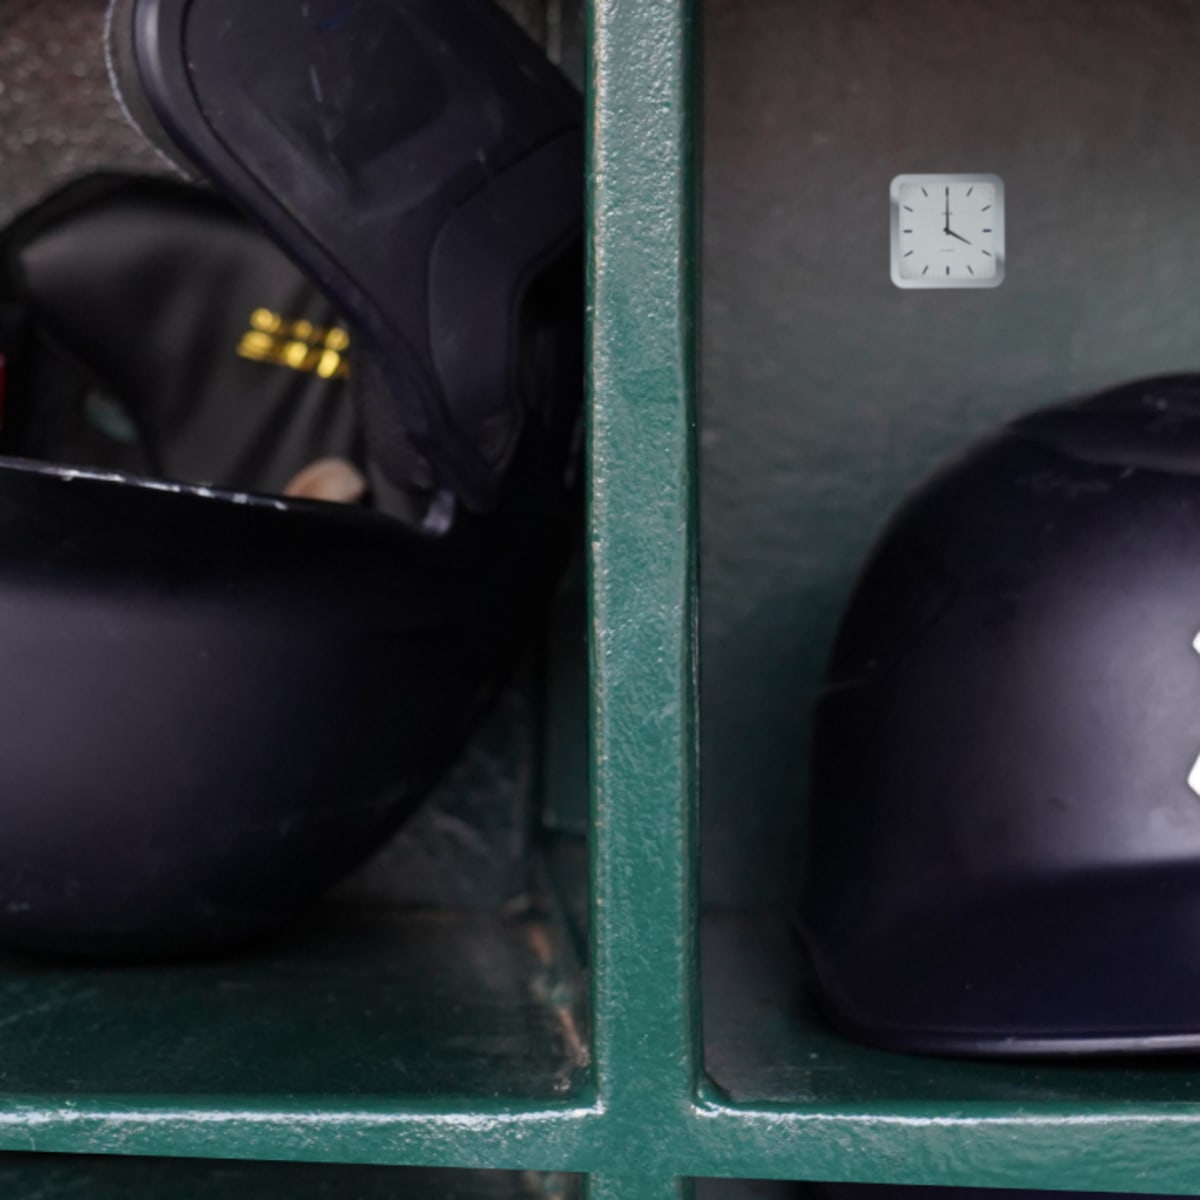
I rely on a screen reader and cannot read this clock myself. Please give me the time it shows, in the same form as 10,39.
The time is 4,00
